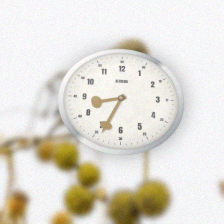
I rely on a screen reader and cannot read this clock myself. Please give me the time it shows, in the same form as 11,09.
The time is 8,34
